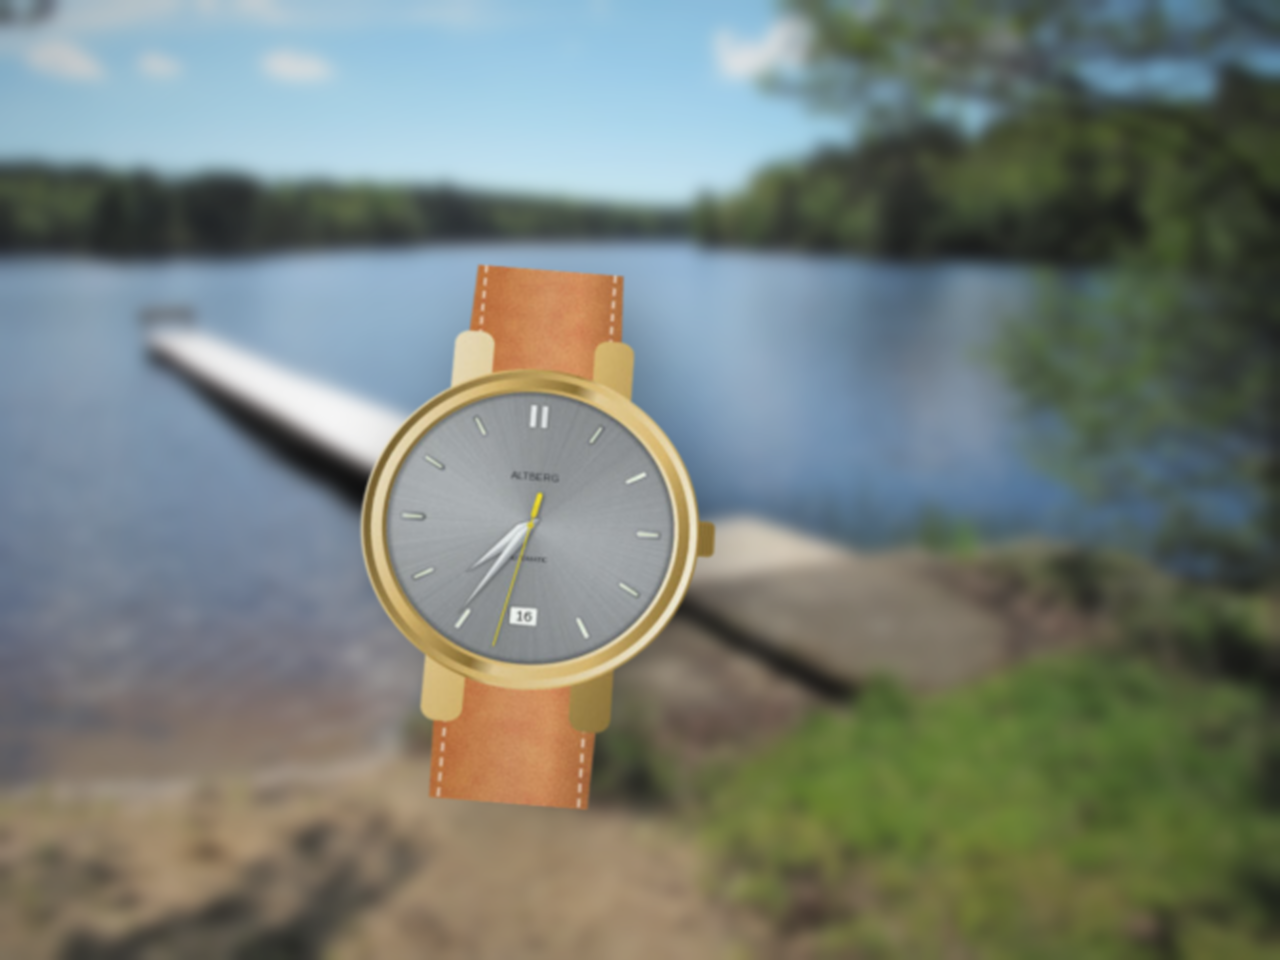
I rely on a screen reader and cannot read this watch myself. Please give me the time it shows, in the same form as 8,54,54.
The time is 7,35,32
